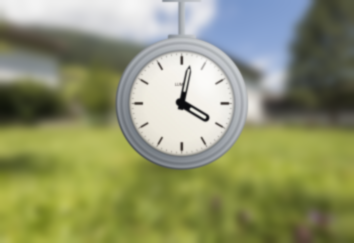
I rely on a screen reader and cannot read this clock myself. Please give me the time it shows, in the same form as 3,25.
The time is 4,02
